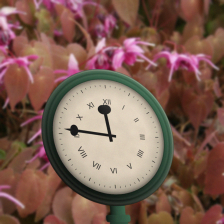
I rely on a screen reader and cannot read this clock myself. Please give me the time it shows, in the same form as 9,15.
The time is 11,46
